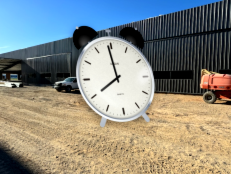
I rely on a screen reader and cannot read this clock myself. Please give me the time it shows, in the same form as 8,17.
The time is 7,59
